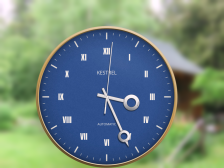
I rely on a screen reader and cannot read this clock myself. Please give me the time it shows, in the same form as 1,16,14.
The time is 3,26,01
